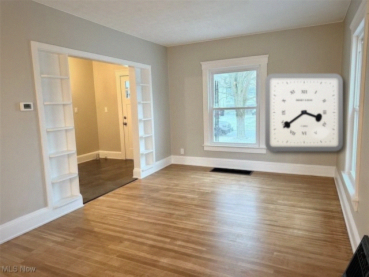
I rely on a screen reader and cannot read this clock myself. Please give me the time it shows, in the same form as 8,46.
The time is 3,39
